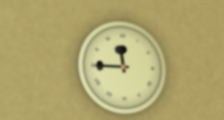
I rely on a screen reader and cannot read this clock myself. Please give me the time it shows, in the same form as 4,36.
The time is 11,45
